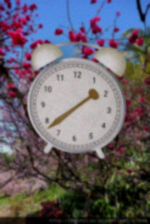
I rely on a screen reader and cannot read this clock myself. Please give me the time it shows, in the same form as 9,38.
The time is 1,38
